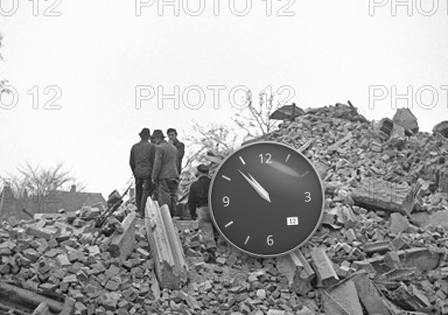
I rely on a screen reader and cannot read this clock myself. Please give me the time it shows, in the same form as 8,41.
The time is 10,53
